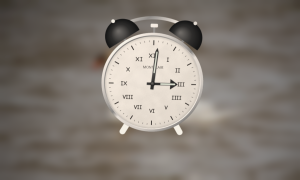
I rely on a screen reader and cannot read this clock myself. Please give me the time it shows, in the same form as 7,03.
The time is 3,01
